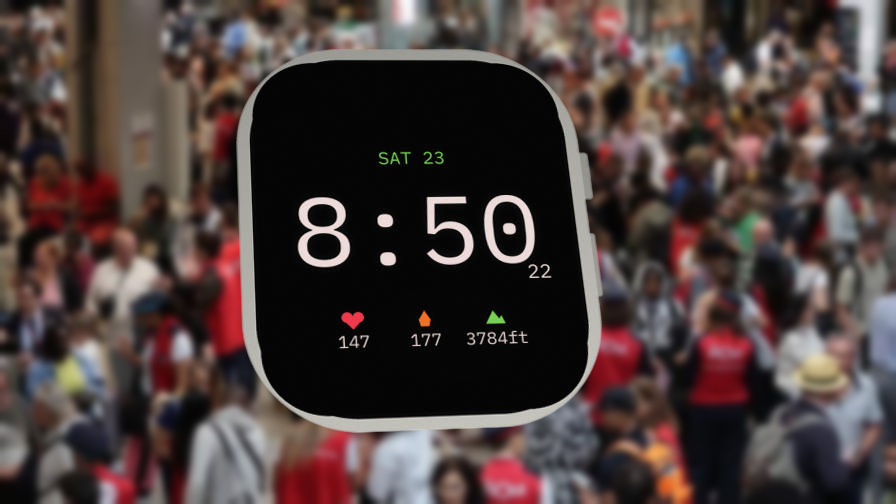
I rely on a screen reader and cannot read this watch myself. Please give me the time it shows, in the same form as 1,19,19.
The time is 8,50,22
